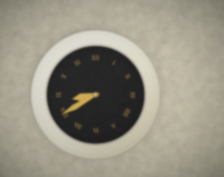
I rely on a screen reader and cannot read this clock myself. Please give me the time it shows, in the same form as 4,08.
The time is 8,40
